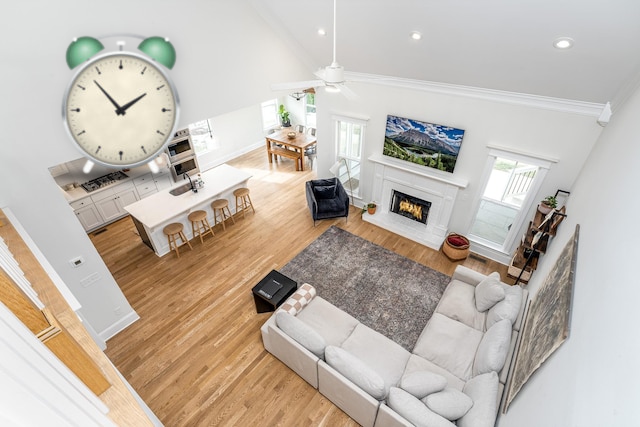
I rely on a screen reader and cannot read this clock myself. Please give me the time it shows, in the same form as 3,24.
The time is 1,53
